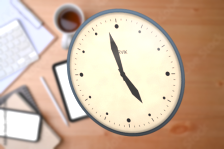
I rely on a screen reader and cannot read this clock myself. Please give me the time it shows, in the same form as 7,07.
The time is 4,58
